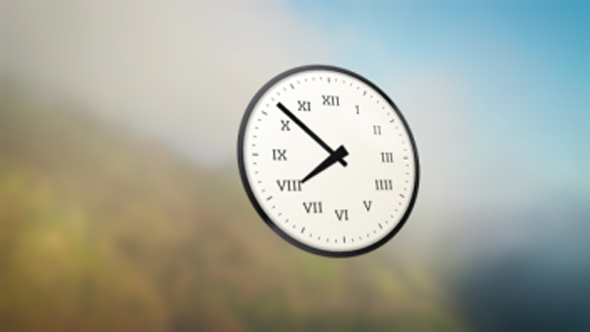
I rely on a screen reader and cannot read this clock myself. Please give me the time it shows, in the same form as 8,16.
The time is 7,52
